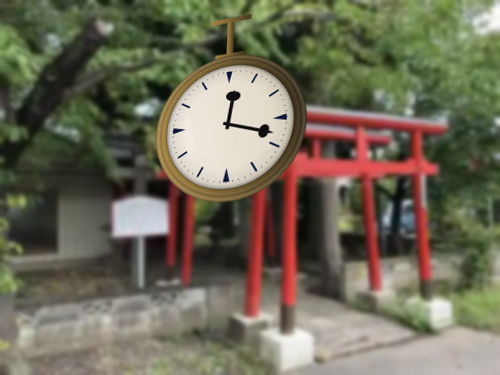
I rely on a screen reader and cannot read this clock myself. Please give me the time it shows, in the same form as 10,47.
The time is 12,18
